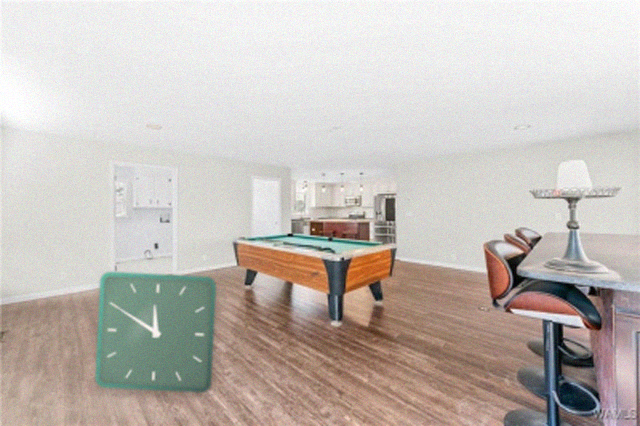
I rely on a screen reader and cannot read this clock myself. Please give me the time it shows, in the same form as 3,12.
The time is 11,50
